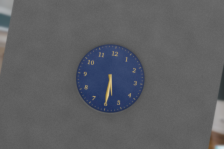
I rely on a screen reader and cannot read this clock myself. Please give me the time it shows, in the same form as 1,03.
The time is 5,30
